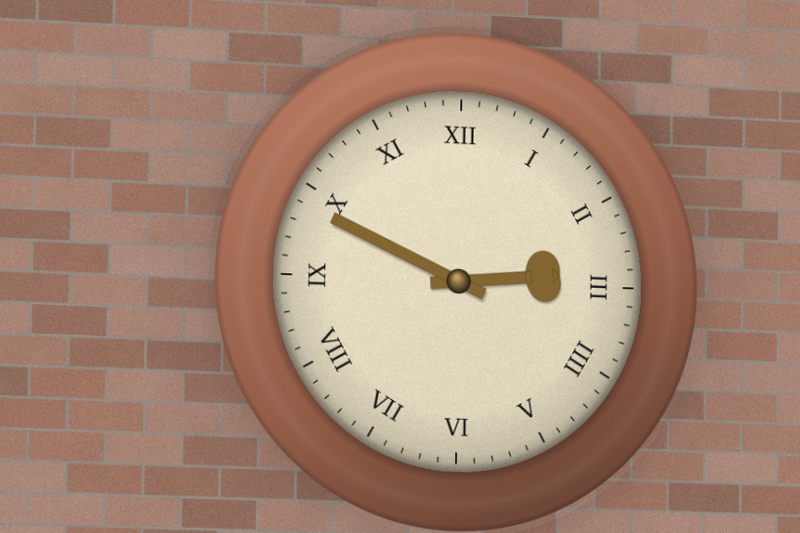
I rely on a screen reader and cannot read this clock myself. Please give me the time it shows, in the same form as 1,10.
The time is 2,49
